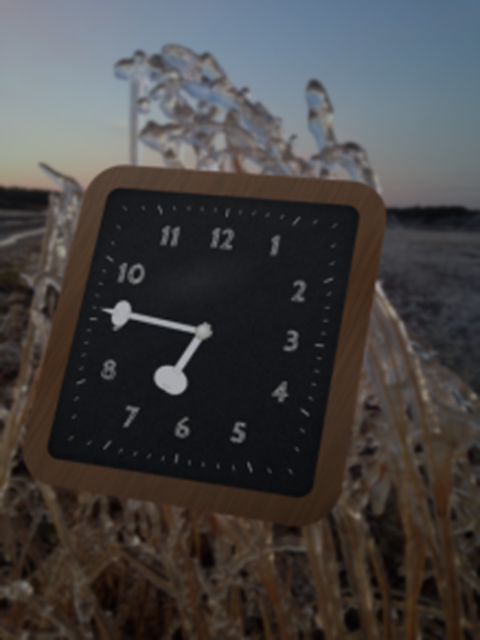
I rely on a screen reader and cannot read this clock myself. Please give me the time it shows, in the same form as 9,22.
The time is 6,46
